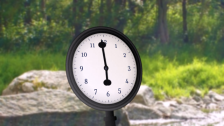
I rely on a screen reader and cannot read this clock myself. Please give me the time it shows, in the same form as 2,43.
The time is 5,59
